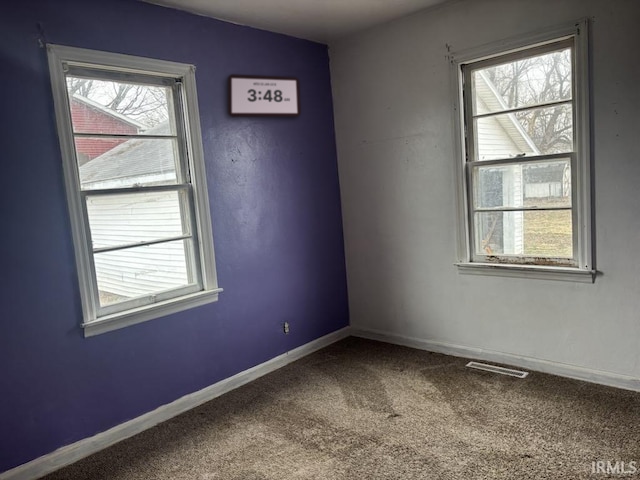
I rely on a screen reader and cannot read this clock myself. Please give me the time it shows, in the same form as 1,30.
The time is 3,48
